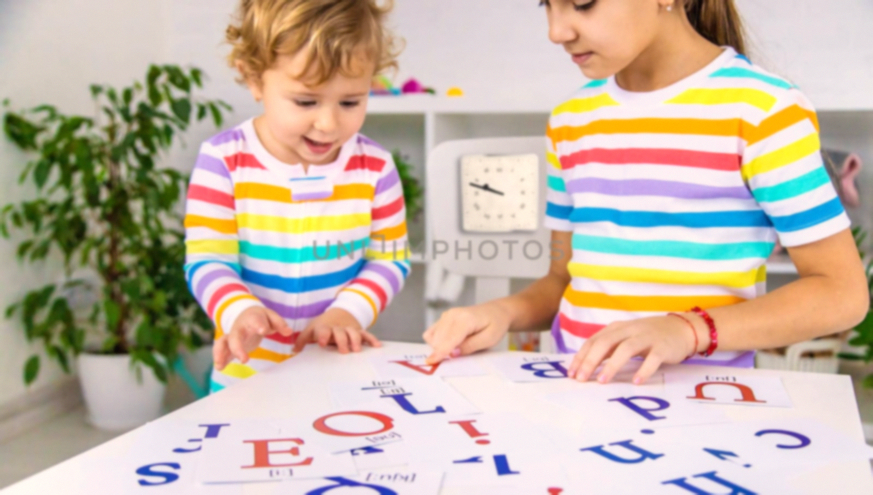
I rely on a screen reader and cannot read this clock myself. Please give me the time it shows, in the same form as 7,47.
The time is 9,48
